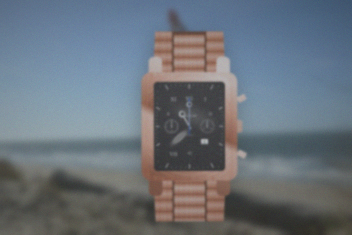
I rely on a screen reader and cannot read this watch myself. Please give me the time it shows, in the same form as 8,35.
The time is 11,00
